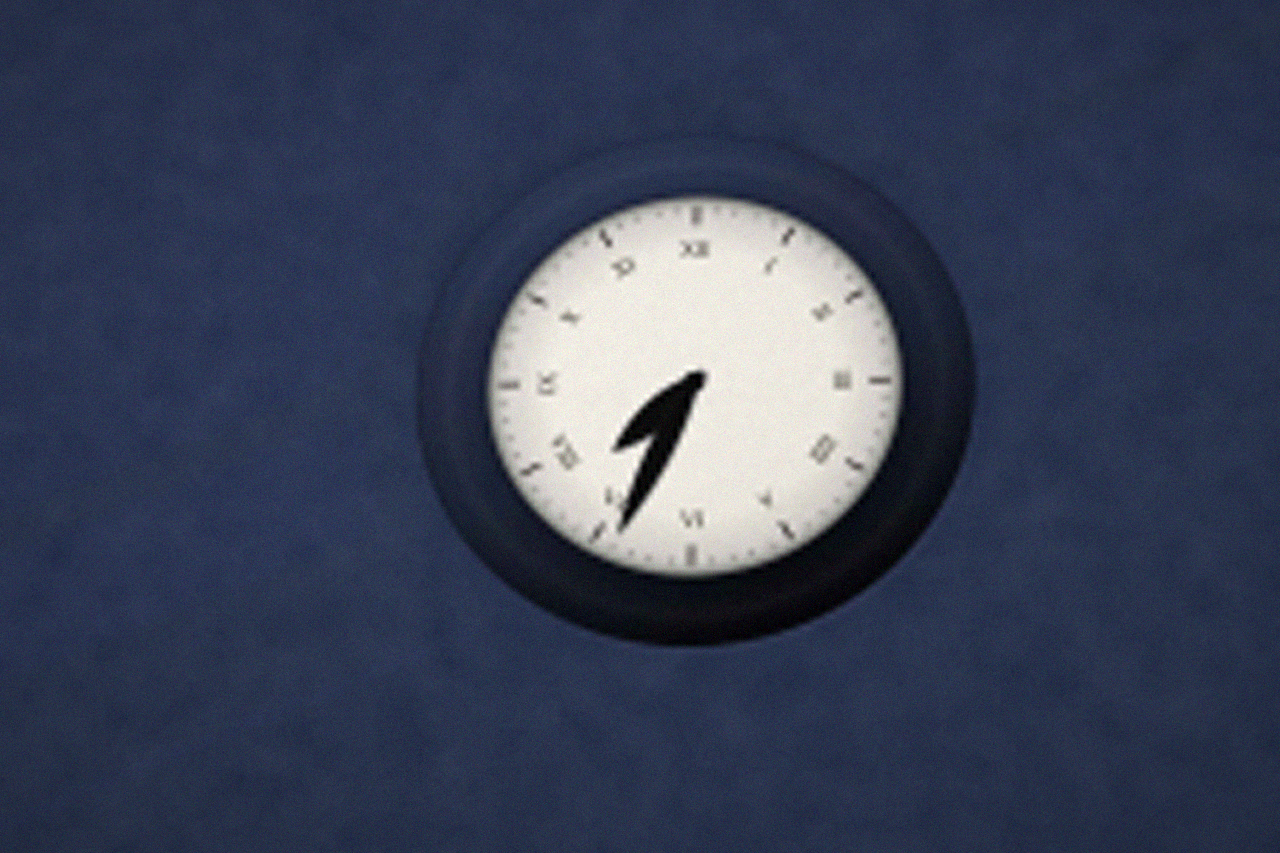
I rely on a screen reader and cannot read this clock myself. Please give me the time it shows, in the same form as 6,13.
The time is 7,34
